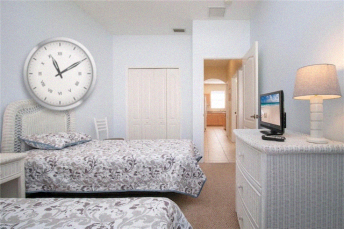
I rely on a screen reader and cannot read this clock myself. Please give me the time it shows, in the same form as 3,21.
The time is 11,10
